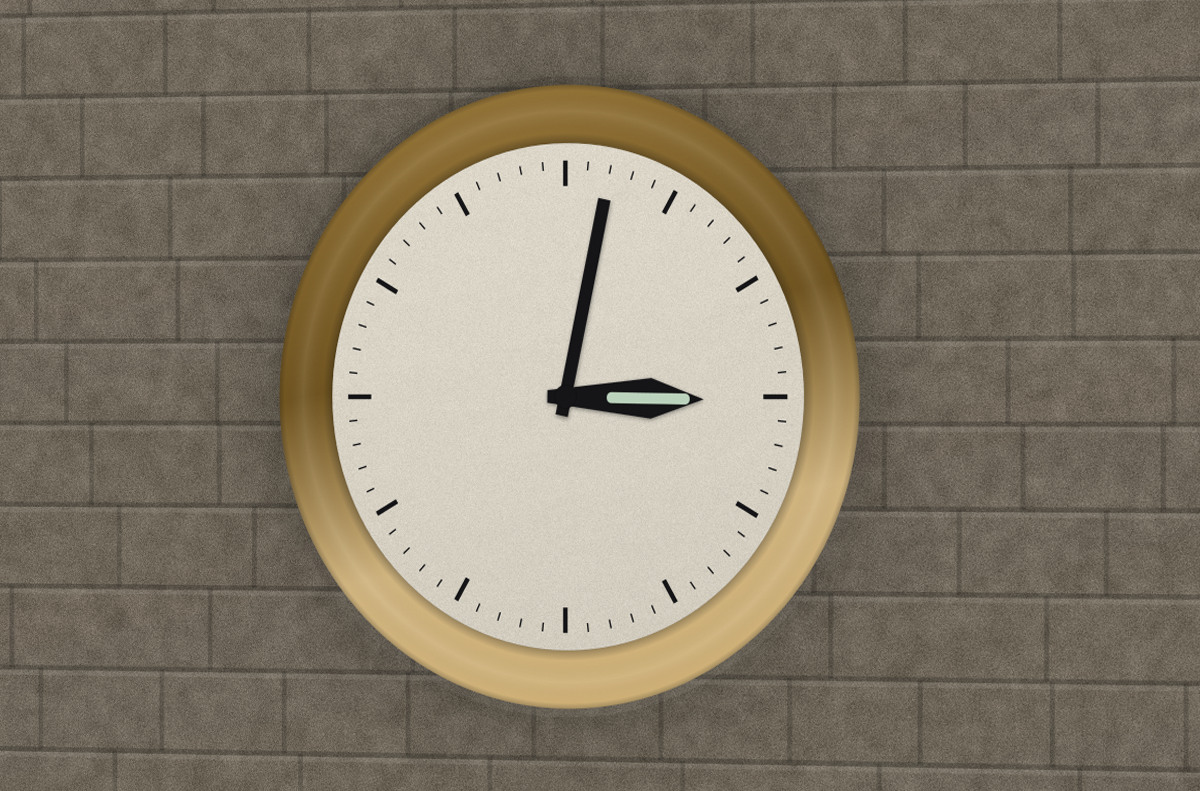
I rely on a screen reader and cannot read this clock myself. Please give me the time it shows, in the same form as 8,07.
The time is 3,02
